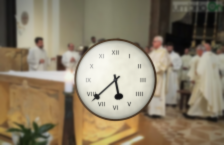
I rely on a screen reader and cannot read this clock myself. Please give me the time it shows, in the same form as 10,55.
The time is 5,38
